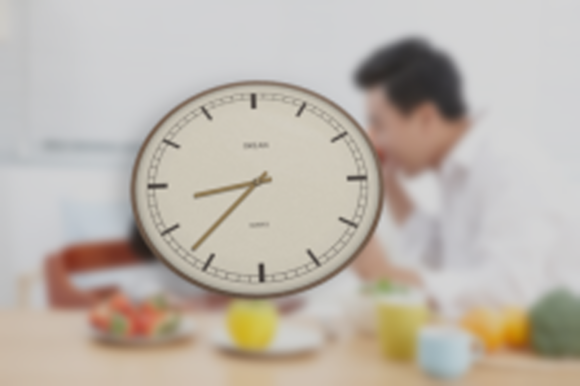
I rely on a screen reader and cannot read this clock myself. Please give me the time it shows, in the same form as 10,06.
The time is 8,37
